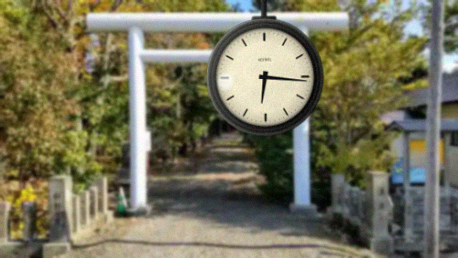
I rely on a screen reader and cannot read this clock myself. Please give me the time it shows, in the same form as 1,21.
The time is 6,16
